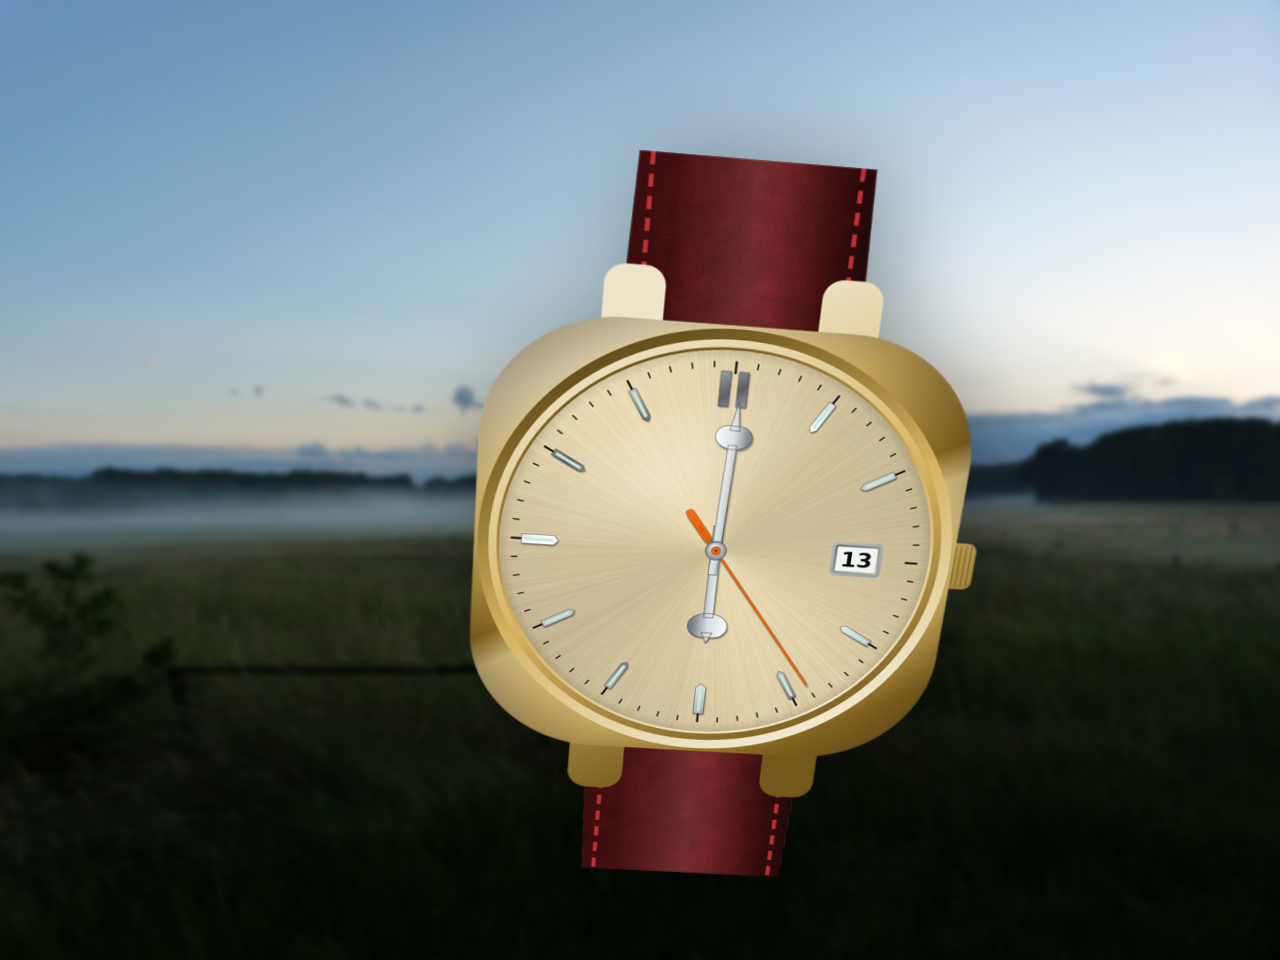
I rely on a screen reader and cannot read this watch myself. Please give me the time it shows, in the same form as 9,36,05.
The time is 6,00,24
